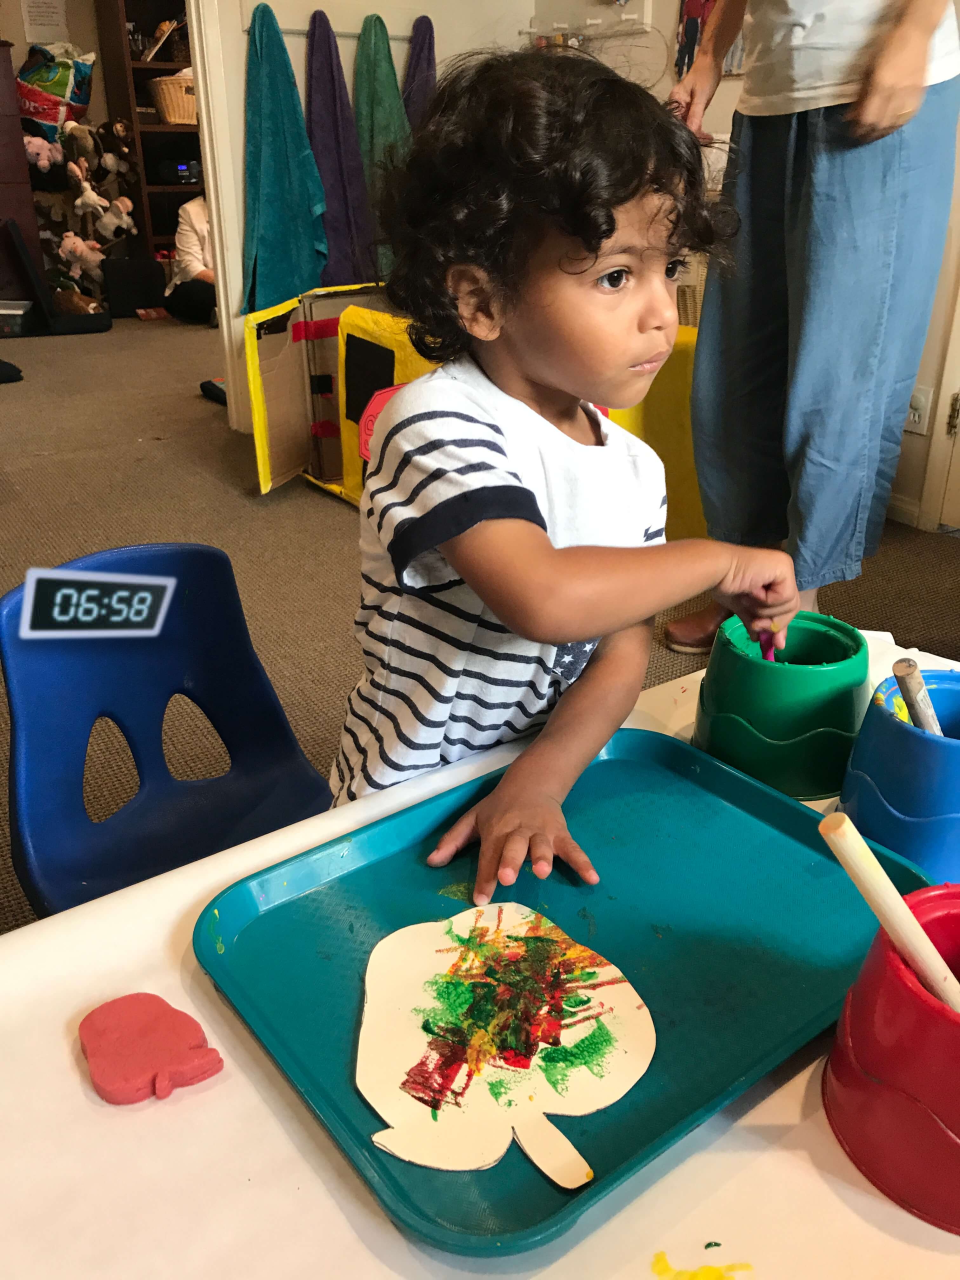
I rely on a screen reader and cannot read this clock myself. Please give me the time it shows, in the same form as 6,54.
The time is 6,58
